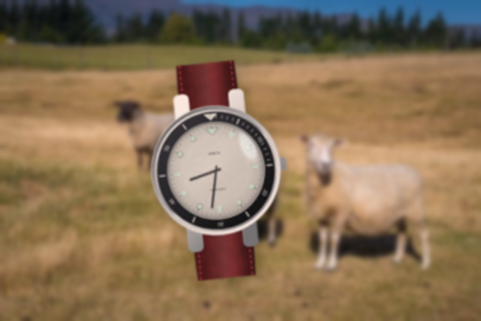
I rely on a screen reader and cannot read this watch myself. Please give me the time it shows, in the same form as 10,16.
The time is 8,32
